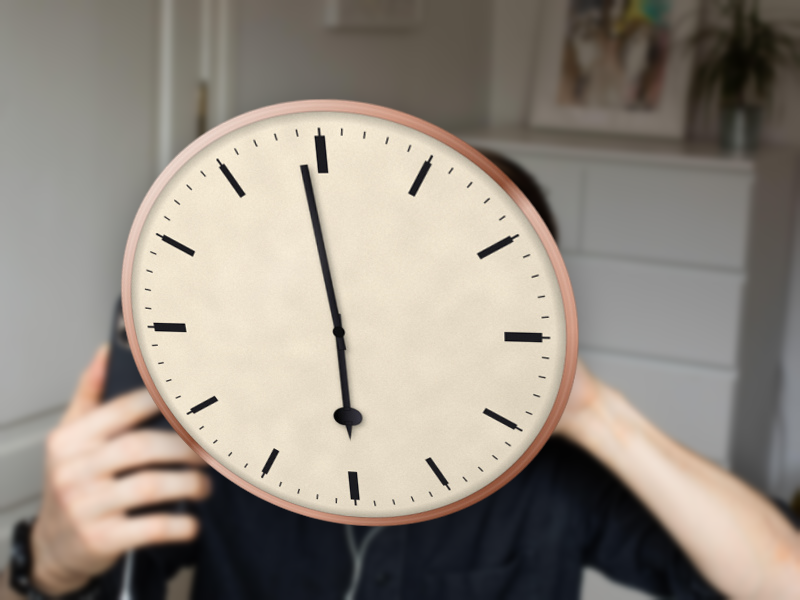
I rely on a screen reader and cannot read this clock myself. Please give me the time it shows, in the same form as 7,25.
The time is 5,59
